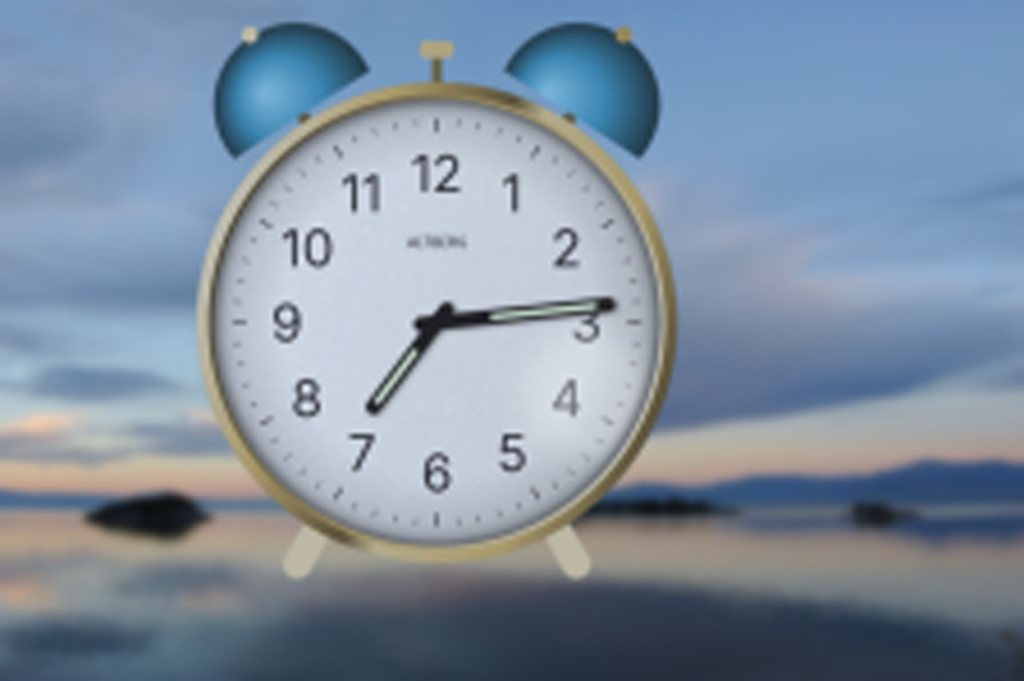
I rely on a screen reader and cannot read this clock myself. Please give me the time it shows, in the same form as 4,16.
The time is 7,14
